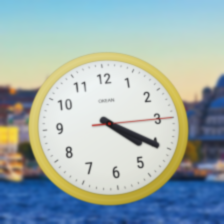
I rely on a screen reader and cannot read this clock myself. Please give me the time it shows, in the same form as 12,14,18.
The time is 4,20,15
